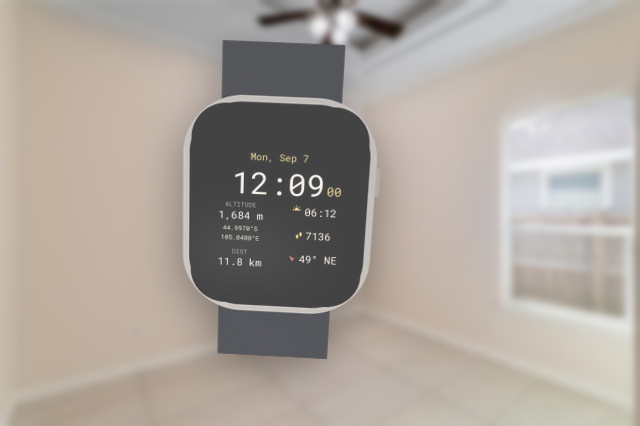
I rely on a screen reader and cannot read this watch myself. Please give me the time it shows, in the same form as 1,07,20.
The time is 12,09,00
